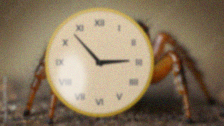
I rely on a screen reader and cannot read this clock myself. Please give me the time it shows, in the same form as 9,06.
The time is 2,53
